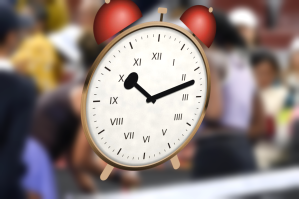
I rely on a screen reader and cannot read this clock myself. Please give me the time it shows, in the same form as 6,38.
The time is 10,12
